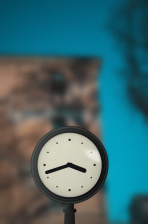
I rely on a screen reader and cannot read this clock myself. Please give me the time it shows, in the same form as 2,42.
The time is 3,42
